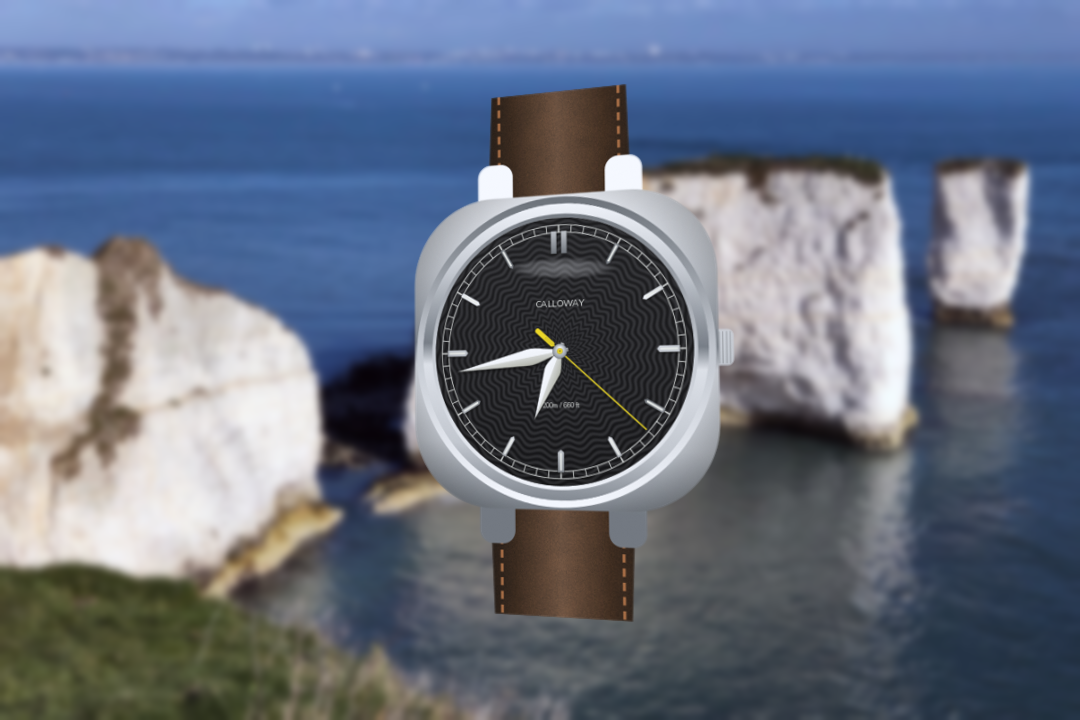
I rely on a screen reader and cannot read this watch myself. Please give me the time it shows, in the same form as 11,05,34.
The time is 6,43,22
